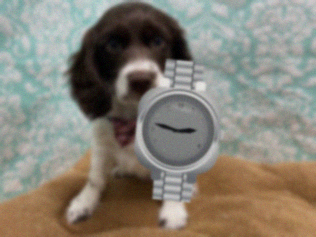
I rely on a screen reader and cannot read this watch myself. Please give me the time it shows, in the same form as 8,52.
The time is 2,47
